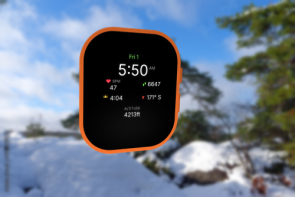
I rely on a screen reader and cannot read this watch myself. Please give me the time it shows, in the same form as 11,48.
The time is 5,50
